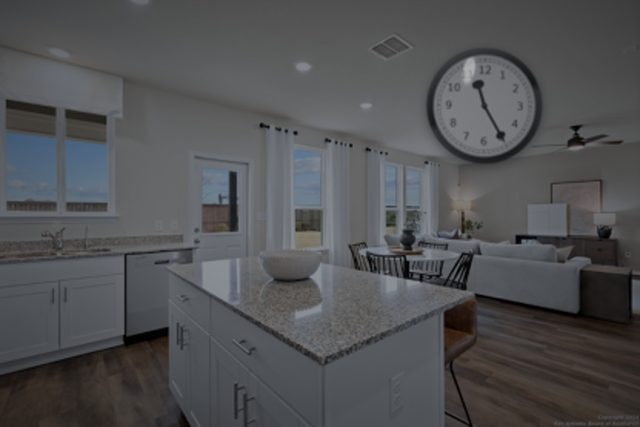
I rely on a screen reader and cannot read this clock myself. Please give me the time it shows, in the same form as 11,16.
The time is 11,25
